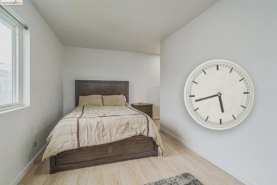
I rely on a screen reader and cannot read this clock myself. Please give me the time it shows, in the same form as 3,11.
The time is 5,43
